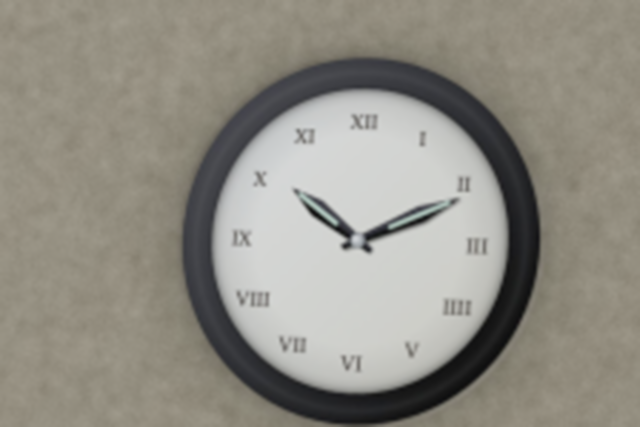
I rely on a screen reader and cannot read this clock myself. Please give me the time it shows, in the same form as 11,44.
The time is 10,11
